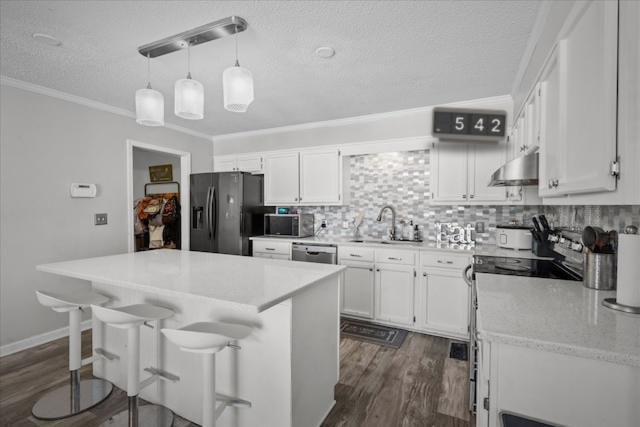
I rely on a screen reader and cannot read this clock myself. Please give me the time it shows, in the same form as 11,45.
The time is 5,42
